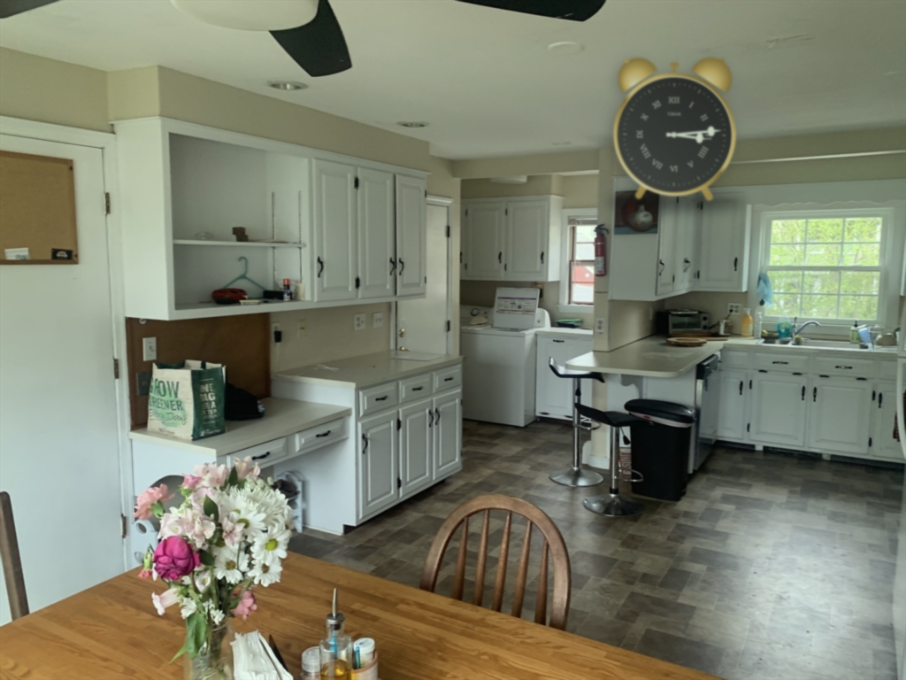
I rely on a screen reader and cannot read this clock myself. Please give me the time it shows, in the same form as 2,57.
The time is 3,14
